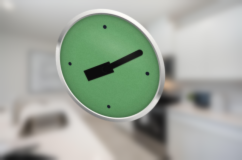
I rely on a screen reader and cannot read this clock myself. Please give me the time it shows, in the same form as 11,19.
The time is 8,10
